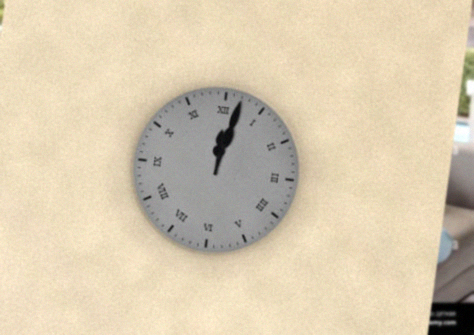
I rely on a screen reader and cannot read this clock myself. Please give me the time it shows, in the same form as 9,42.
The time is 12,02
